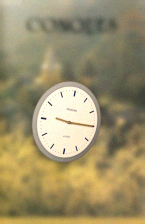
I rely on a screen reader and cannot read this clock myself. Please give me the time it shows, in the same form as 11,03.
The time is 9,15
